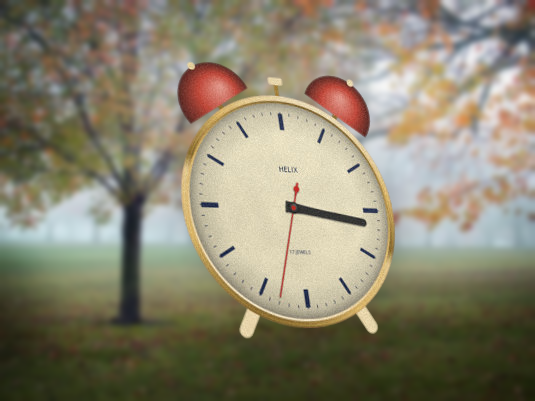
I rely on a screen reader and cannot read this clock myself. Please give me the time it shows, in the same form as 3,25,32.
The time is 3,16,33
